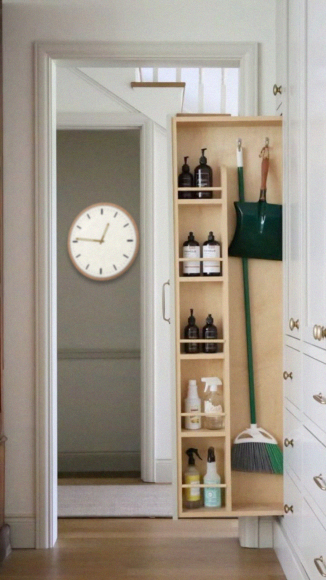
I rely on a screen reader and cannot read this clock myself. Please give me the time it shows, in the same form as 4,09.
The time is 12,46
